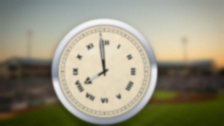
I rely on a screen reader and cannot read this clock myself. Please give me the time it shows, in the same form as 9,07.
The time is 7,59
